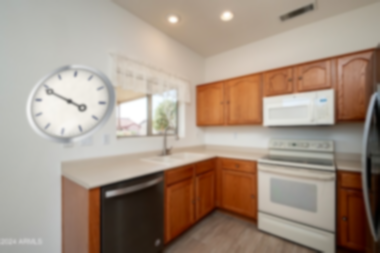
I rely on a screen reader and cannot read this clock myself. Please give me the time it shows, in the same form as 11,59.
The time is 3,49
